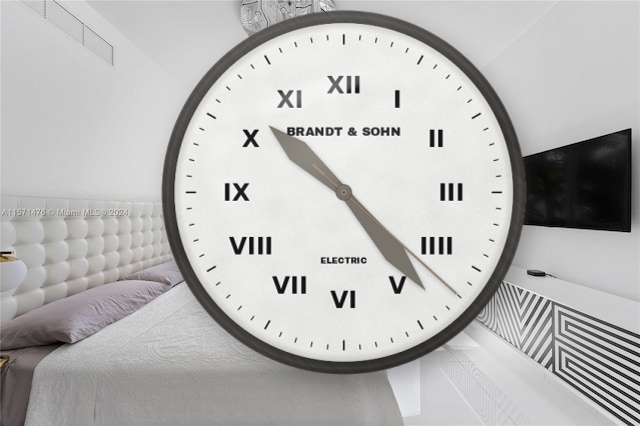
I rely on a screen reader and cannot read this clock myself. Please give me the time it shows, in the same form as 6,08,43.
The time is 10,23,22
